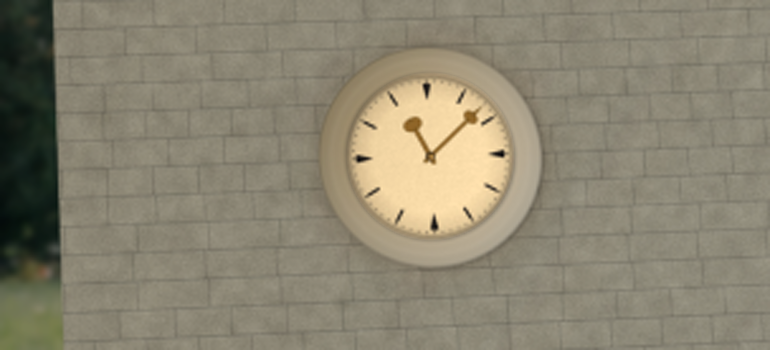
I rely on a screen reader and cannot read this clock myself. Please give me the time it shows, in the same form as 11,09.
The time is 11,08
